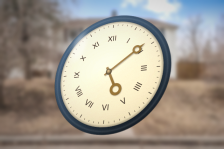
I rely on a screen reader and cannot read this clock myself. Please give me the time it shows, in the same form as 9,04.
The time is 5,09
